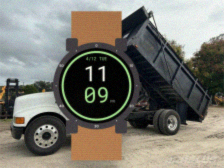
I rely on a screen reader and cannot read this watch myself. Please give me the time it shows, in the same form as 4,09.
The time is 11,09
